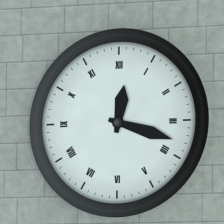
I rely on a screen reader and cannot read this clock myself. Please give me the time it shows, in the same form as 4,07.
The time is 12,18
